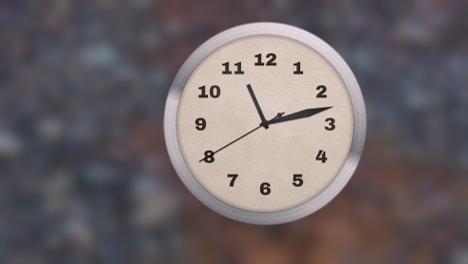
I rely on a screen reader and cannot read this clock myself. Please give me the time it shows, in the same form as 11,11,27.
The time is 11,12,40
